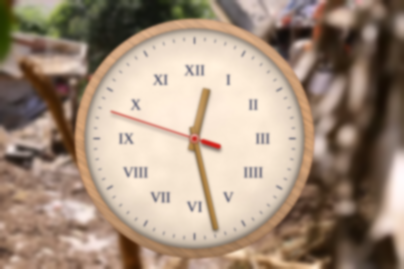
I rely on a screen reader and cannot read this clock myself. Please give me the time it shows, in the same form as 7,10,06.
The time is 12,27,48
